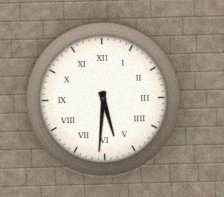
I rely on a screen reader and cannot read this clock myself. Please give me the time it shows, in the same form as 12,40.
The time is 5,31
